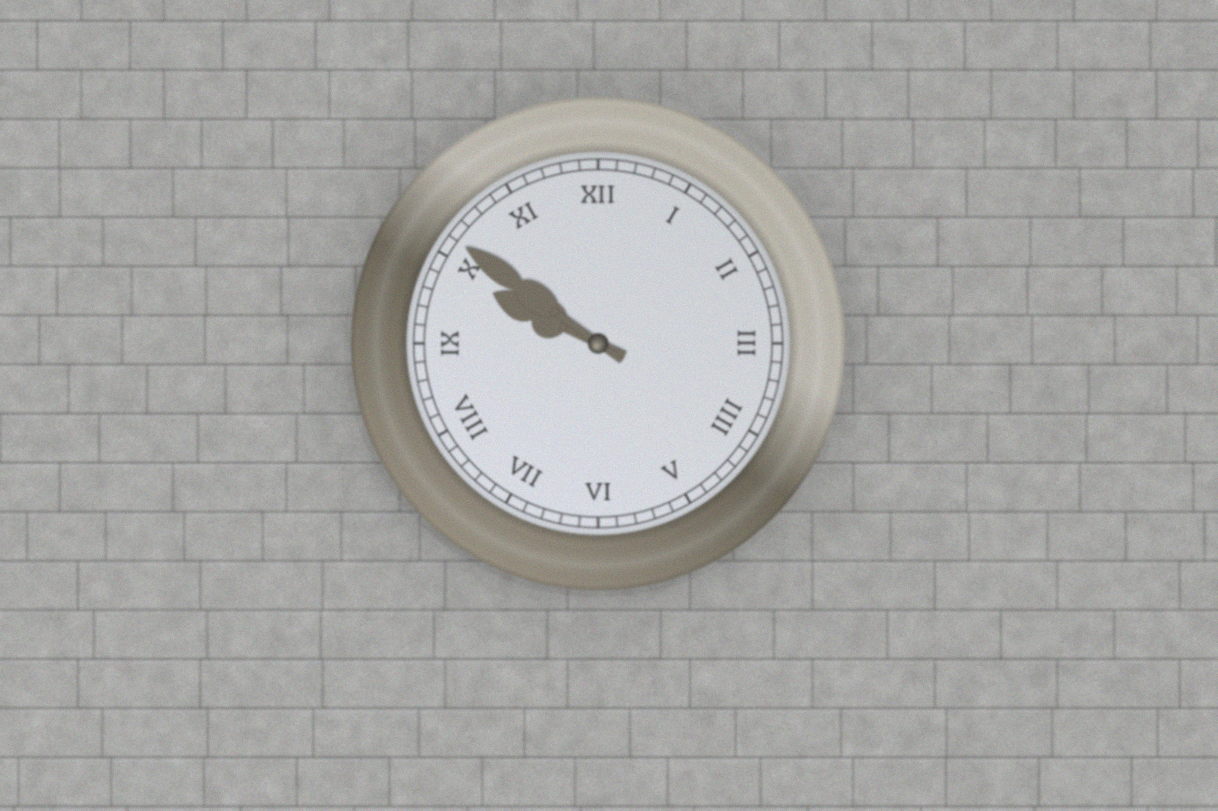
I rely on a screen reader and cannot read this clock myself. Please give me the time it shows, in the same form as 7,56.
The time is 9,51
